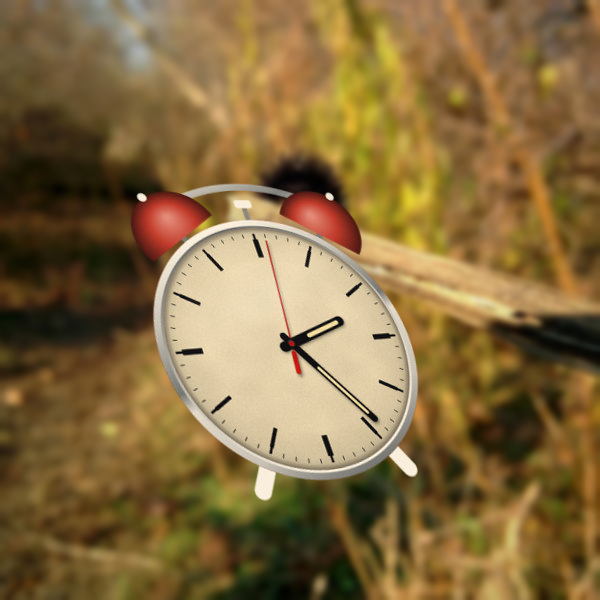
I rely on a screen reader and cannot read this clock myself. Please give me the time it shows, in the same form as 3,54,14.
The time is 2,24,01
